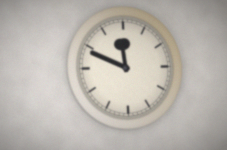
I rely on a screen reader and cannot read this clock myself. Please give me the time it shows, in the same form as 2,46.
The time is 11,49
